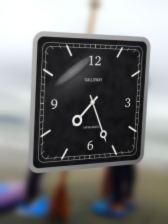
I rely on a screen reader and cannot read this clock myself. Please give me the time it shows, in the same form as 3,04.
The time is 7,26
